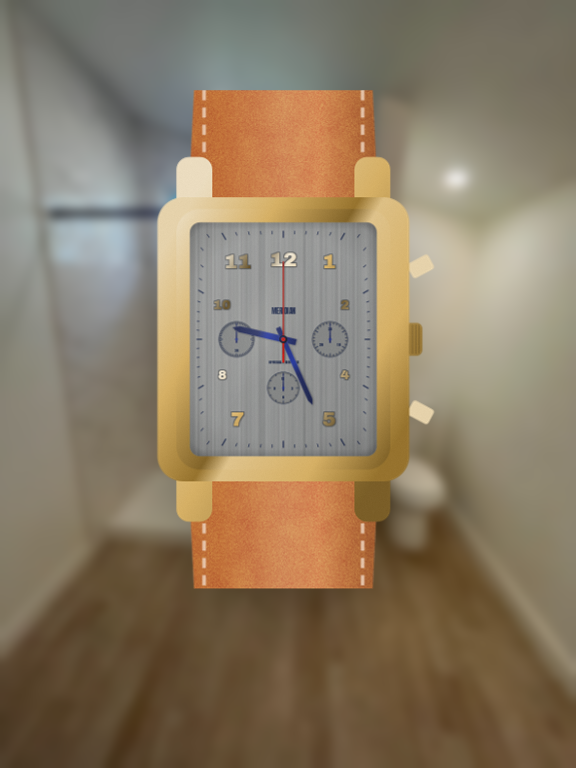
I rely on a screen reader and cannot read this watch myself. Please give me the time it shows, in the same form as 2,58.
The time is 9,26
